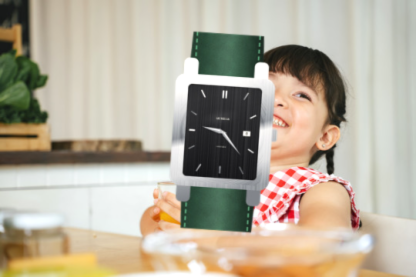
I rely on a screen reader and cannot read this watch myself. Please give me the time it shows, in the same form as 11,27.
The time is 9,23
